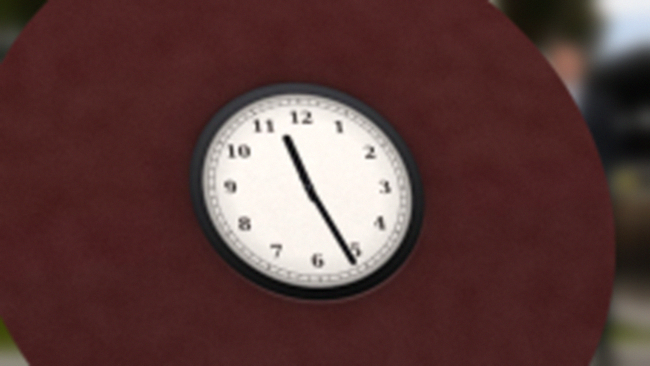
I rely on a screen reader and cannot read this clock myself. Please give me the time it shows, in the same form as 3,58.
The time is 11,26
